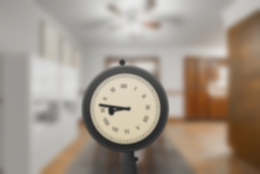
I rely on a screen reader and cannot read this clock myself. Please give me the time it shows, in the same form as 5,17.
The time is 8,47
